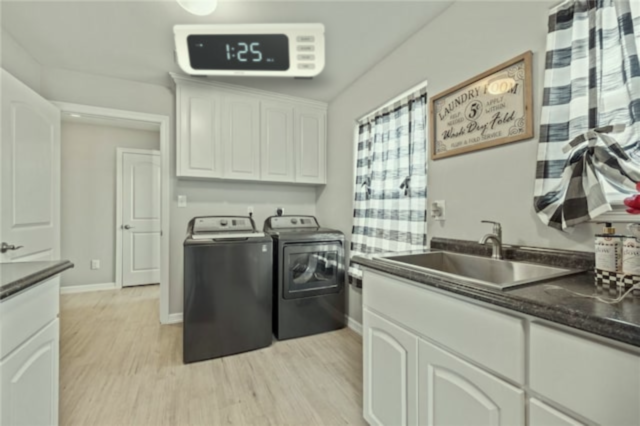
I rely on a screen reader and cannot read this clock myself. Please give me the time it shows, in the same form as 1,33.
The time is 1,25
